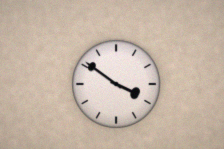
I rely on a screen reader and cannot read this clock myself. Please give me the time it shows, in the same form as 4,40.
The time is 3,51
